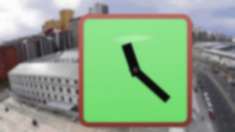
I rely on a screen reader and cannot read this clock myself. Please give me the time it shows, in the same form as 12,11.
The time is 11,22
